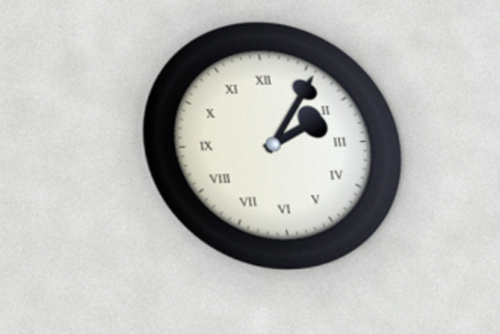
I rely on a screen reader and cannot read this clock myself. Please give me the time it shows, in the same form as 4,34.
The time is 2,06
